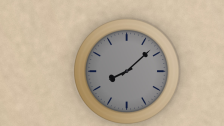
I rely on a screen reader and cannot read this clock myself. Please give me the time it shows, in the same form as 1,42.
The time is 8,08
